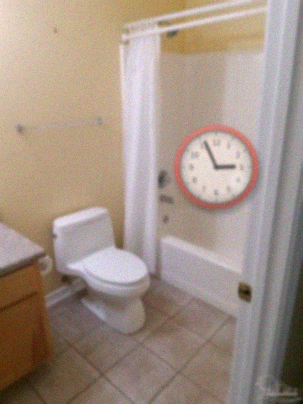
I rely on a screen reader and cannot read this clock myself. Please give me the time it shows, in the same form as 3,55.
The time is 2,56
